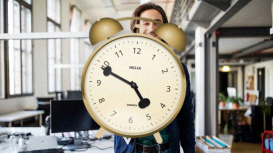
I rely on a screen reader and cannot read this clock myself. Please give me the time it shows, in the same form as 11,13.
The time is 4,49
